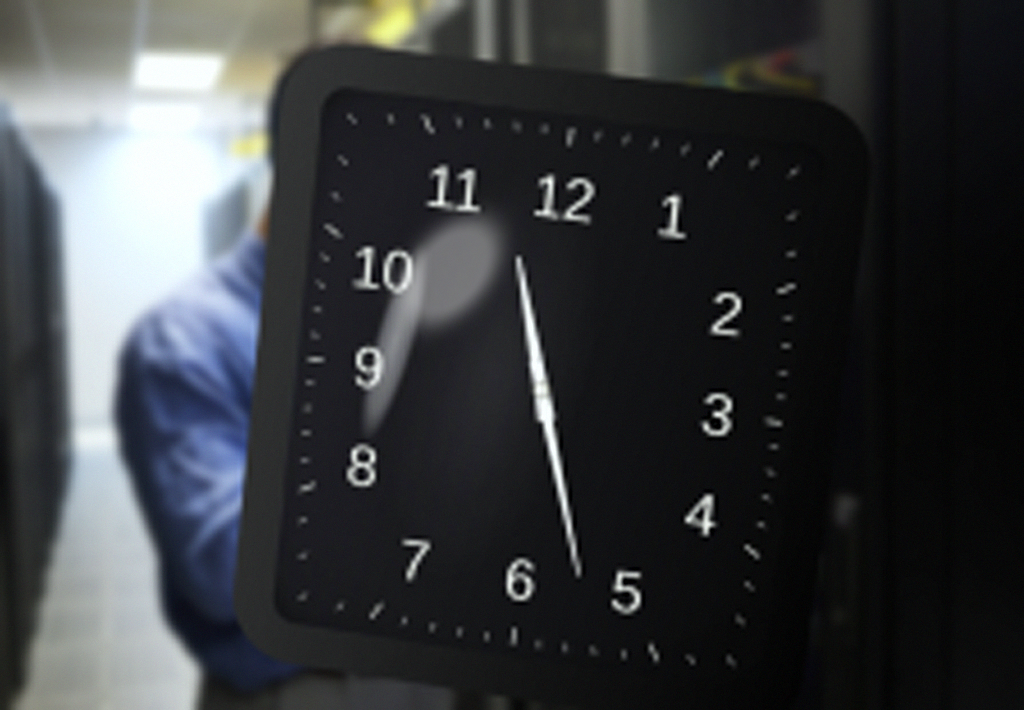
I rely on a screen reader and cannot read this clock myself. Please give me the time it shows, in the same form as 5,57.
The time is 11,27
